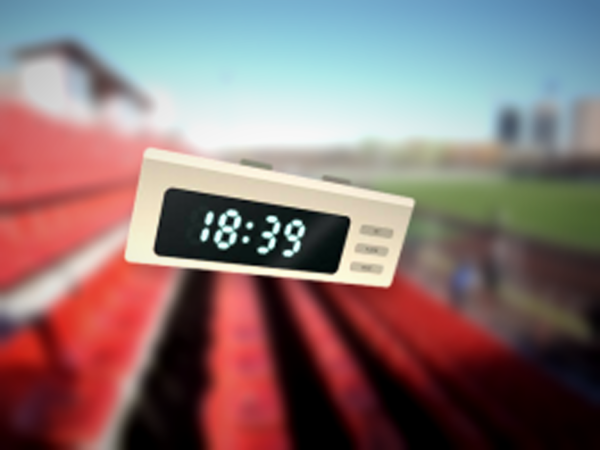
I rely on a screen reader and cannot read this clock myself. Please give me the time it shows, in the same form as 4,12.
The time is 18,39
